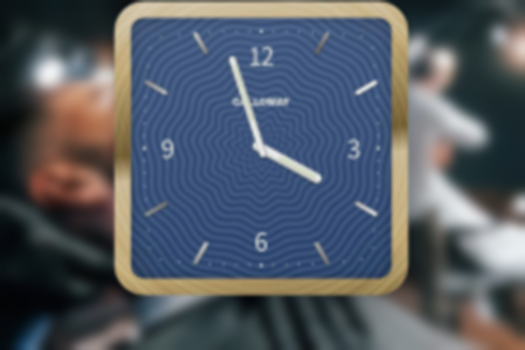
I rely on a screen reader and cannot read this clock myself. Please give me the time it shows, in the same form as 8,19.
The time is 3,57
